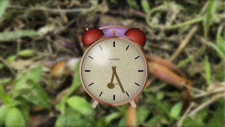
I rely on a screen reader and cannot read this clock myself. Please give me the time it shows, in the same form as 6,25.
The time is 6,26
